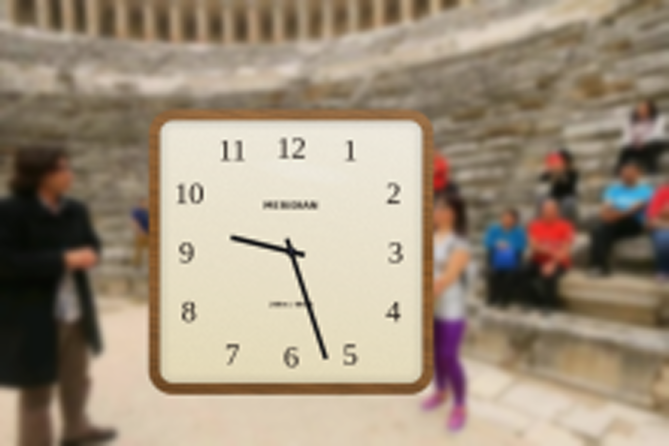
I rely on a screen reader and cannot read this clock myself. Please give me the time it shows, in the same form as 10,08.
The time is 9,27
